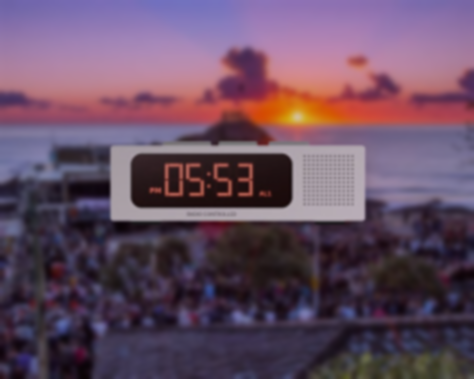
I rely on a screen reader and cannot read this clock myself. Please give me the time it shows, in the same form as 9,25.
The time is 5,53
